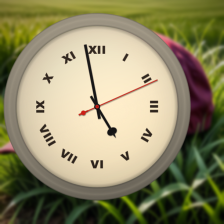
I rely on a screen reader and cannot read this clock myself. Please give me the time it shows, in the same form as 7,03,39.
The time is 4,58,11
